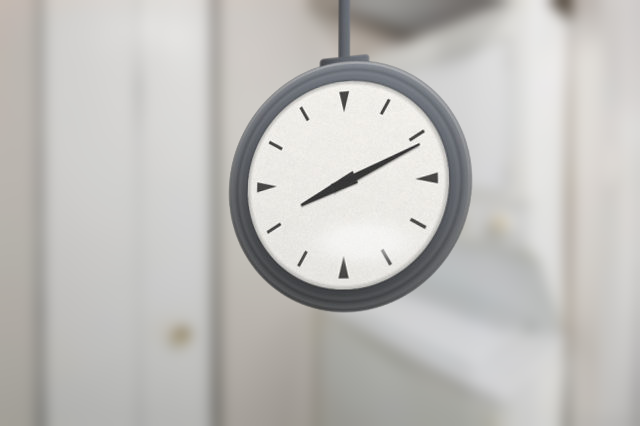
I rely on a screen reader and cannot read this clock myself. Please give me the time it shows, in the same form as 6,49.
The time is 8,11
